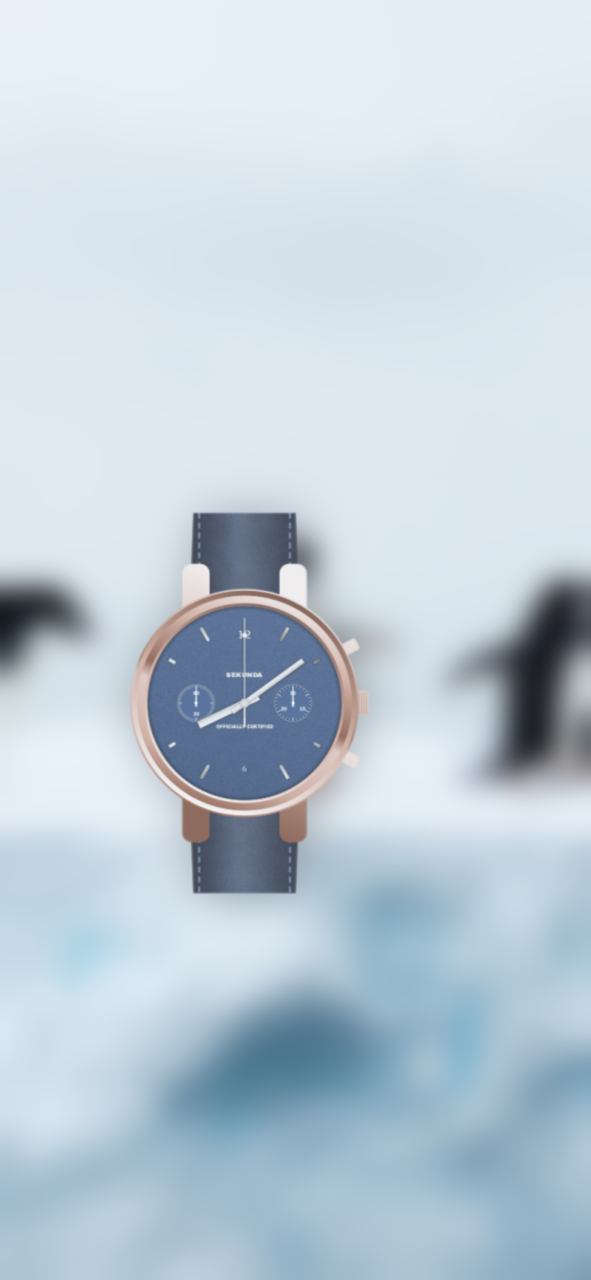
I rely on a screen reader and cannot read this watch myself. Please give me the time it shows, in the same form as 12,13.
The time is 8,09
